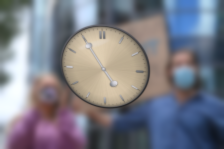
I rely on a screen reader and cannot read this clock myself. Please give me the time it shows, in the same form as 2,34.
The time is 4,55
